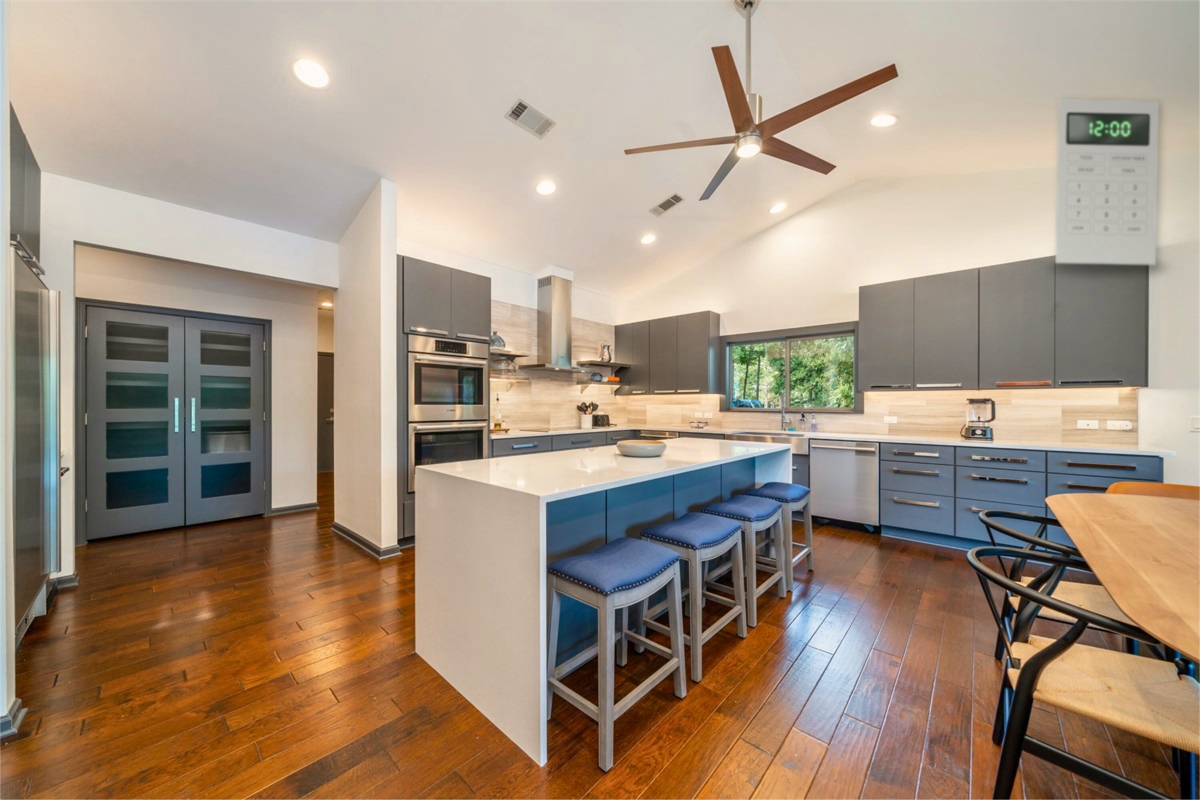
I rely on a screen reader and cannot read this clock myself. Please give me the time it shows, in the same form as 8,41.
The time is 12,00
